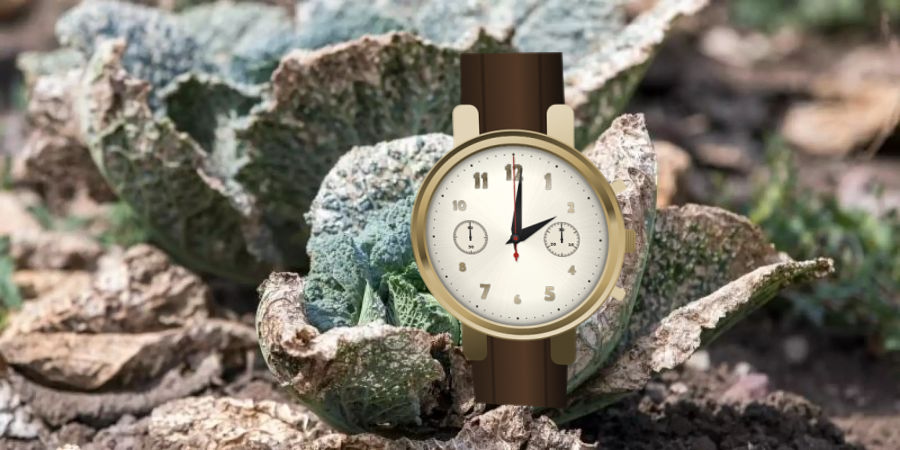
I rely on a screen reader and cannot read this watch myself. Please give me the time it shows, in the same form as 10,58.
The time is 2,01
